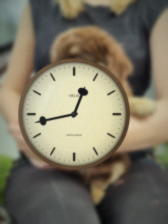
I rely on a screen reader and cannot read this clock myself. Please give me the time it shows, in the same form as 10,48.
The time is 12,43
